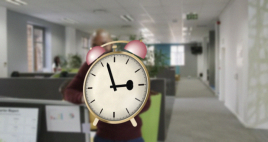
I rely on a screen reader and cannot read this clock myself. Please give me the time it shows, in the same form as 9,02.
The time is 2,57
